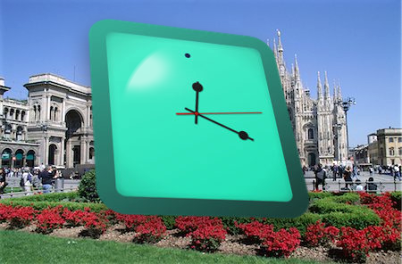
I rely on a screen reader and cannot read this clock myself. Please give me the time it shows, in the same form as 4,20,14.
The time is 12,19,14
